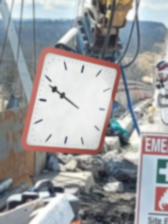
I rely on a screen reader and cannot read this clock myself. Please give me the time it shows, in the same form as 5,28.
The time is 9,49
